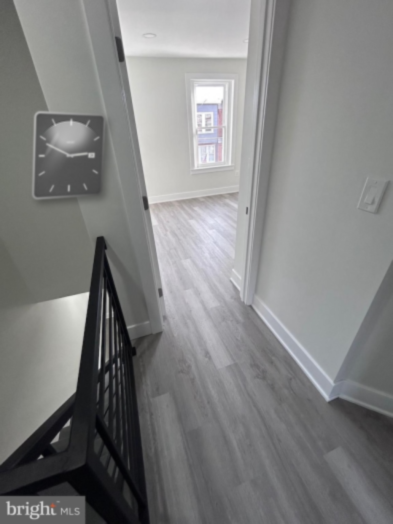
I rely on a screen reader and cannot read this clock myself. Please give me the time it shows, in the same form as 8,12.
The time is 2,49
